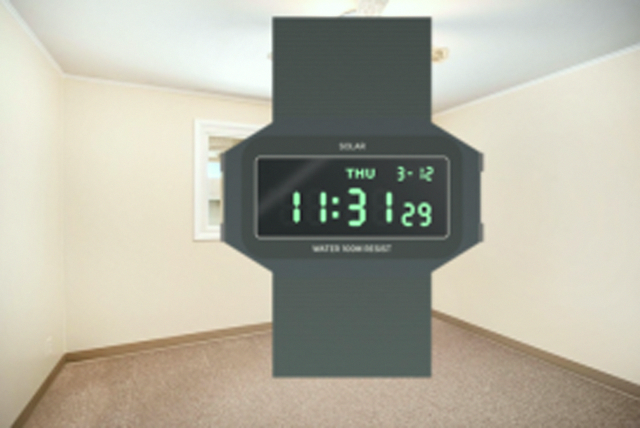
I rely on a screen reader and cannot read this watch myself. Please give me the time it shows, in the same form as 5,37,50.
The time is 11,31,29
